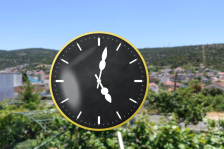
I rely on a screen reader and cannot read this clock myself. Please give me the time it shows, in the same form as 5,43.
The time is 5,02
